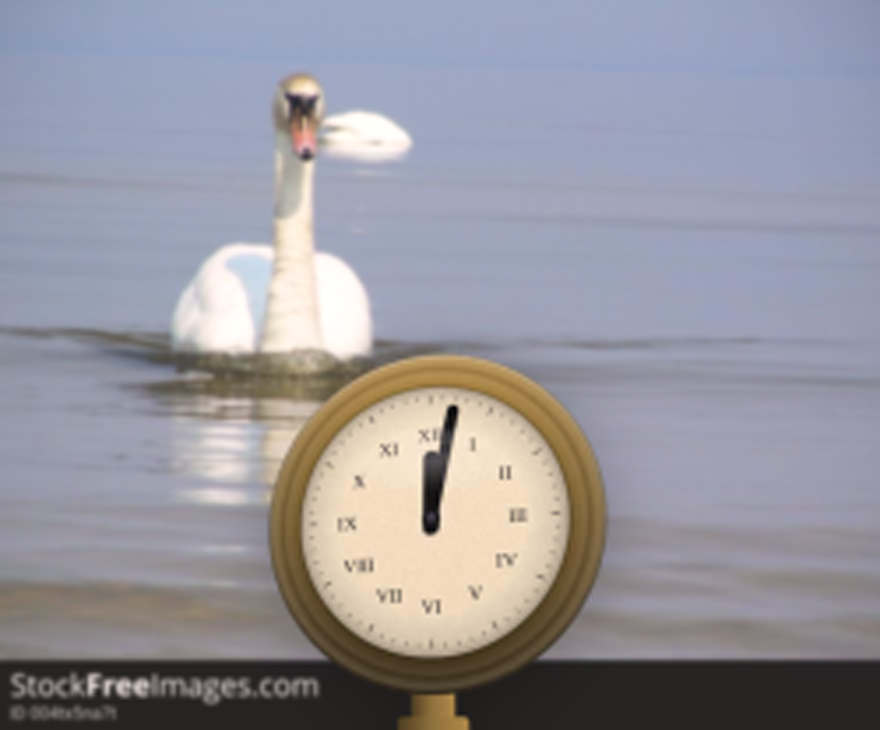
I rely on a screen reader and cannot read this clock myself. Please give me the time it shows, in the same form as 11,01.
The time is 12,02
